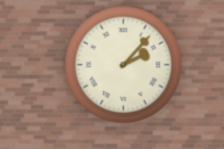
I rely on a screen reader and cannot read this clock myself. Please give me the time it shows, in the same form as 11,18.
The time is 2,07
